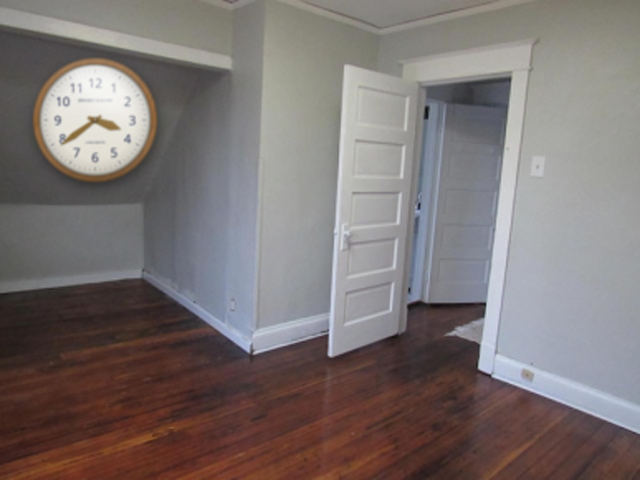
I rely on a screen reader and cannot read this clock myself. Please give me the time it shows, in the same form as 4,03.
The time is 3,39
